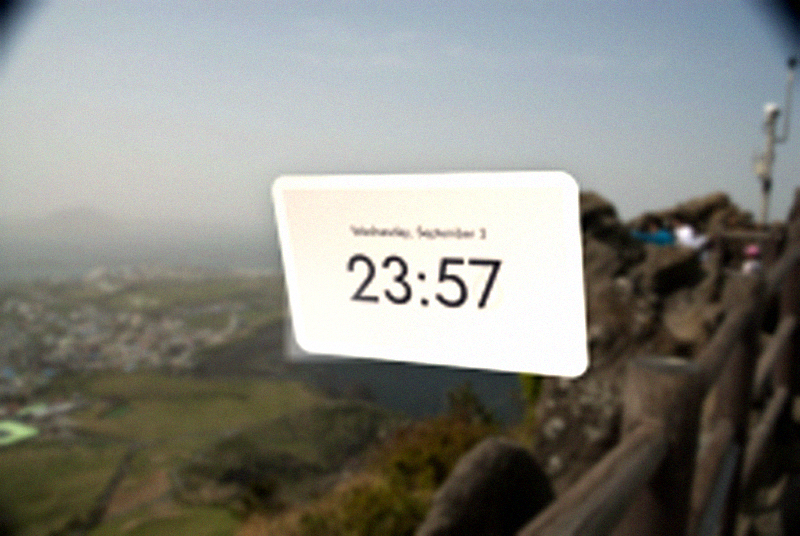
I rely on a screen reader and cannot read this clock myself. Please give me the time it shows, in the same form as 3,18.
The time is 23,57
